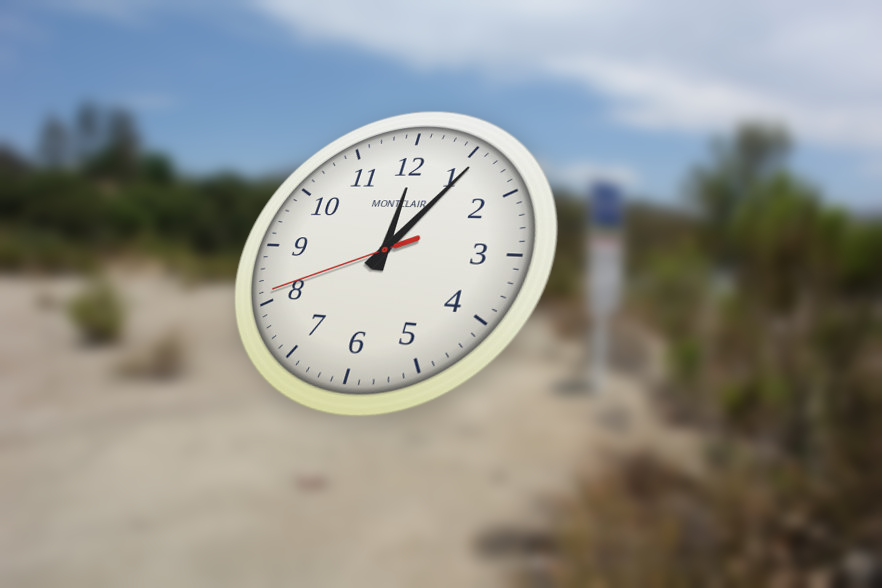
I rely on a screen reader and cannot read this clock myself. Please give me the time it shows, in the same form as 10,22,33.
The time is 12,05,41
